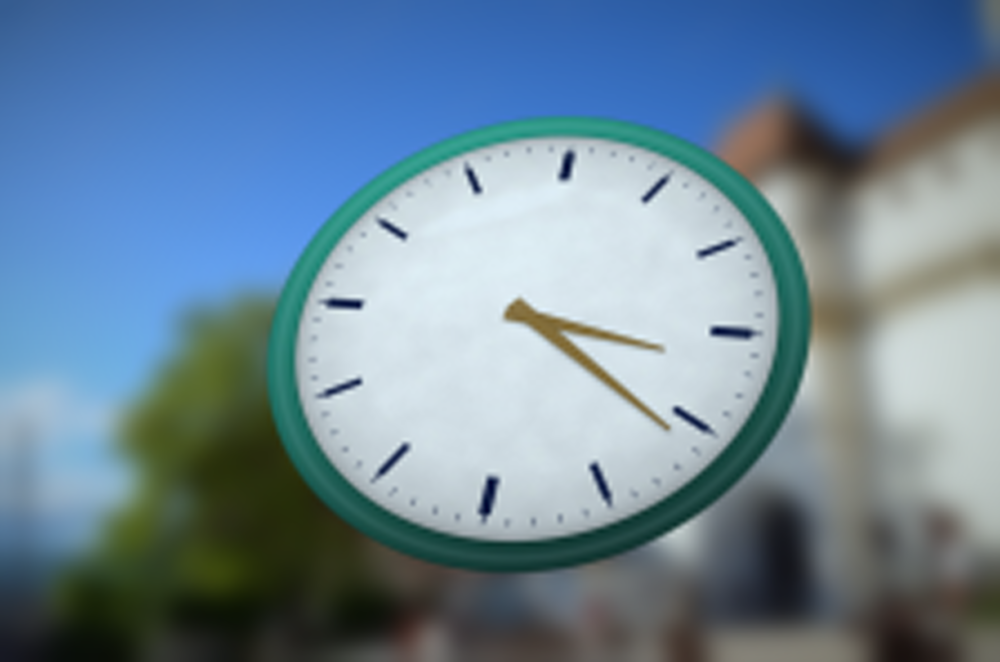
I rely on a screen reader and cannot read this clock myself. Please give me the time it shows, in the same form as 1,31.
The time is 3,21
